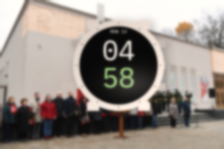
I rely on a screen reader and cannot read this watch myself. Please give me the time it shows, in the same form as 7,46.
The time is 4,58
